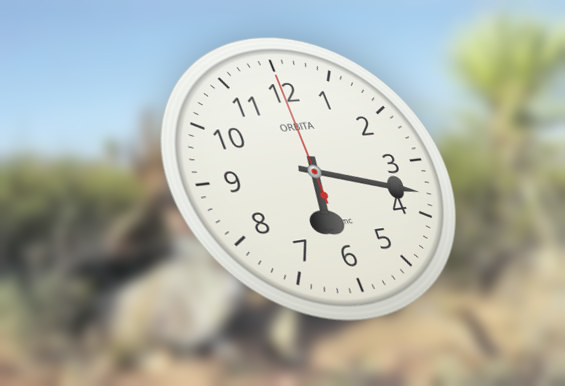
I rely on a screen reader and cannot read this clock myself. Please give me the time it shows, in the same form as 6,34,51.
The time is 6,18,00
